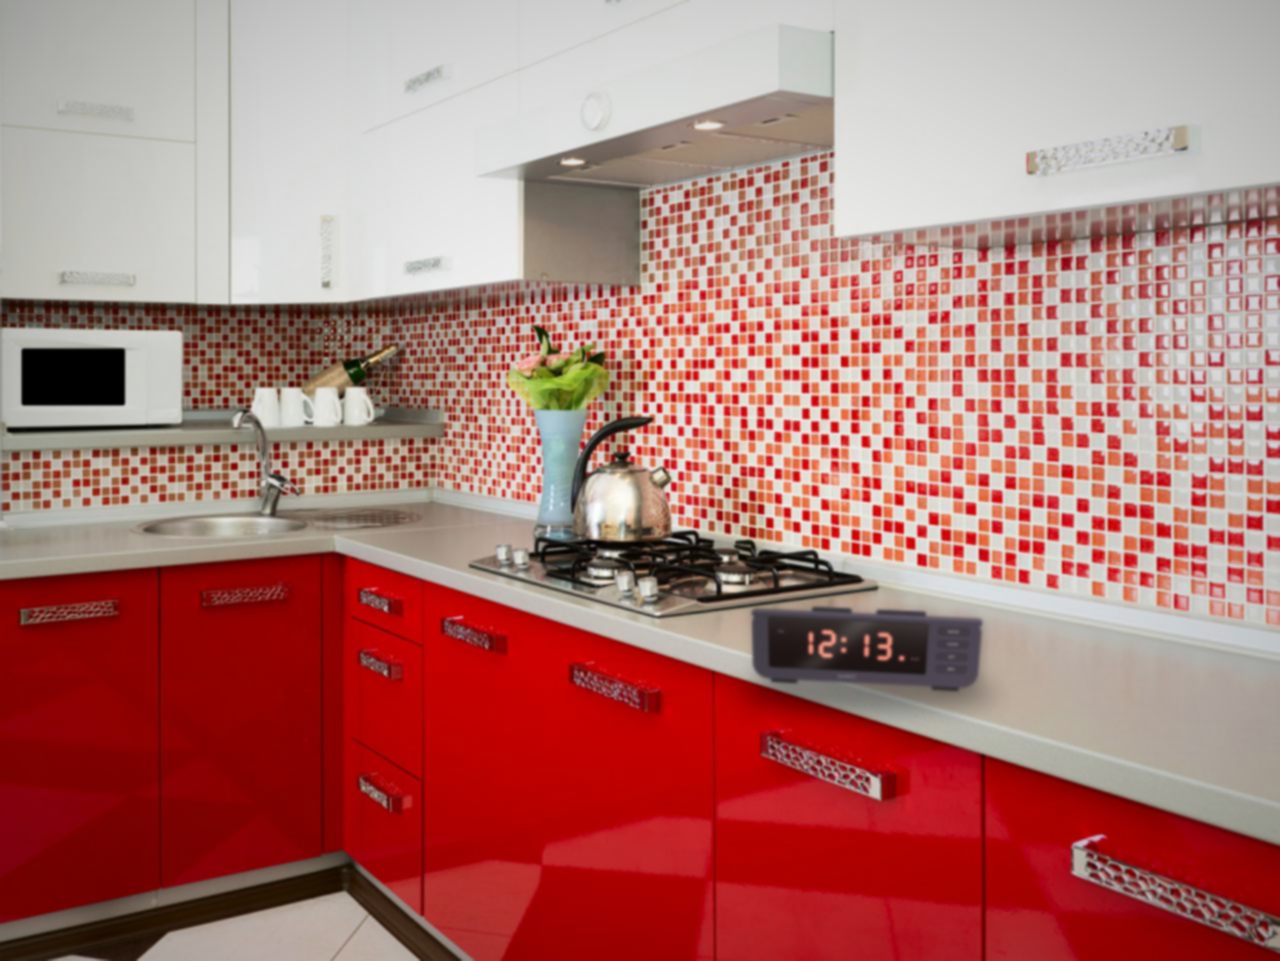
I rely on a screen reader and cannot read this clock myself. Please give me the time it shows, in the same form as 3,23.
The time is 12,13
